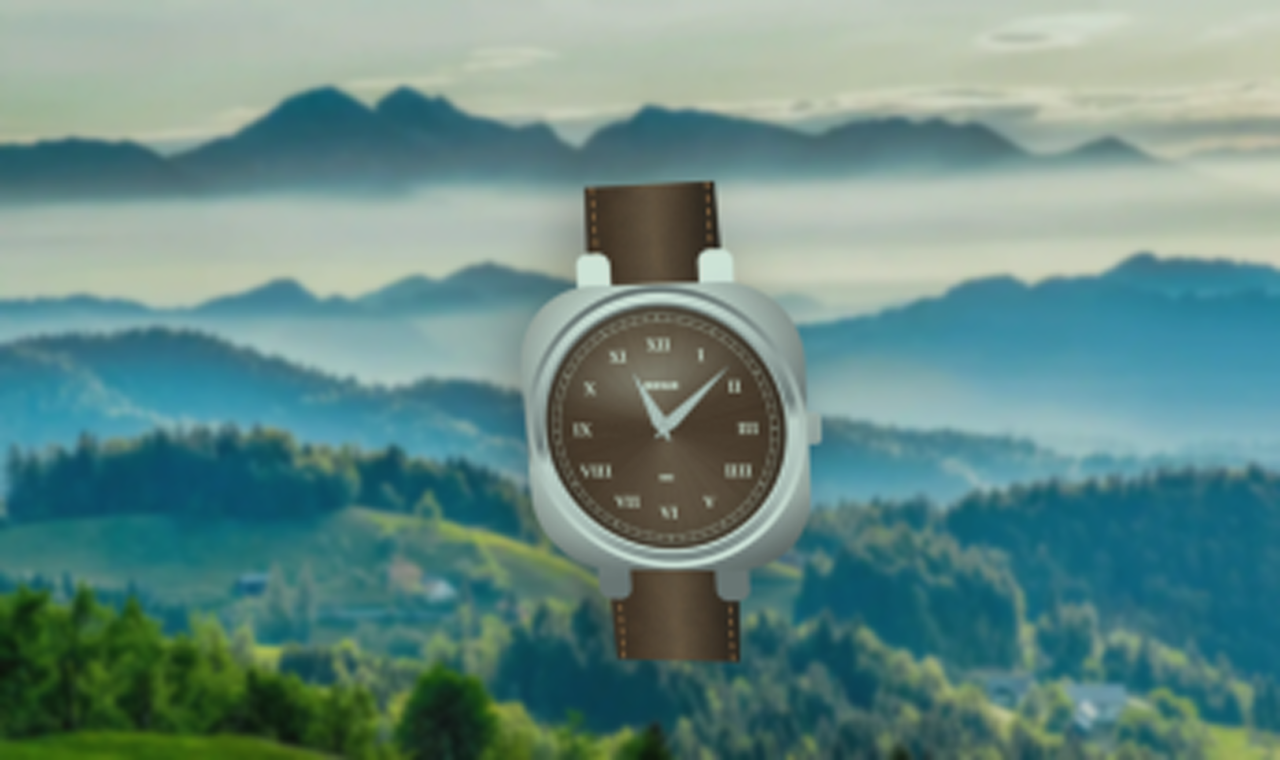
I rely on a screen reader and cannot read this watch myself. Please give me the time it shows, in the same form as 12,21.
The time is 11,08
